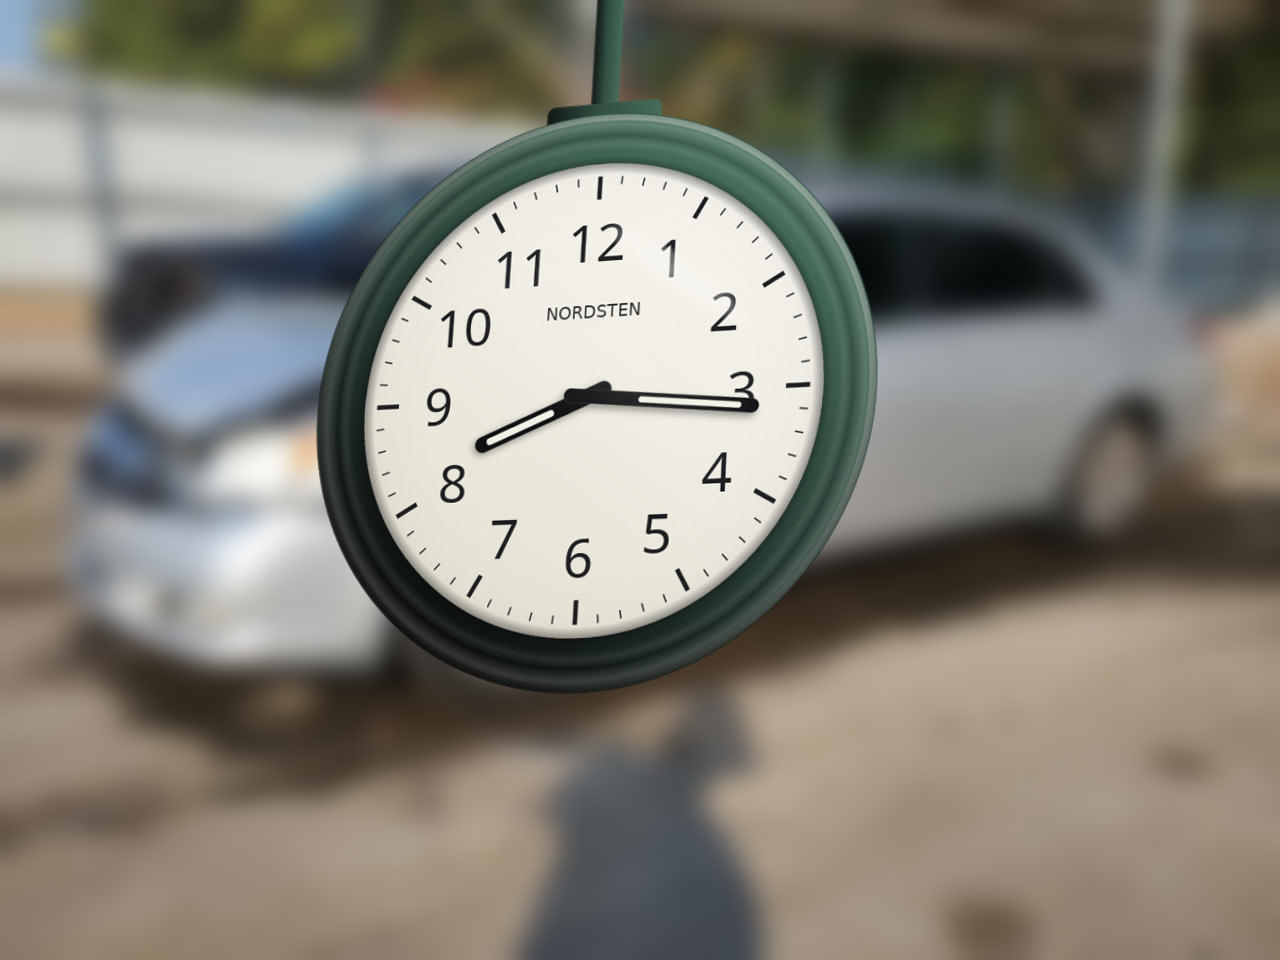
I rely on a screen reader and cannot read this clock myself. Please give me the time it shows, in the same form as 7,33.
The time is 8,16
